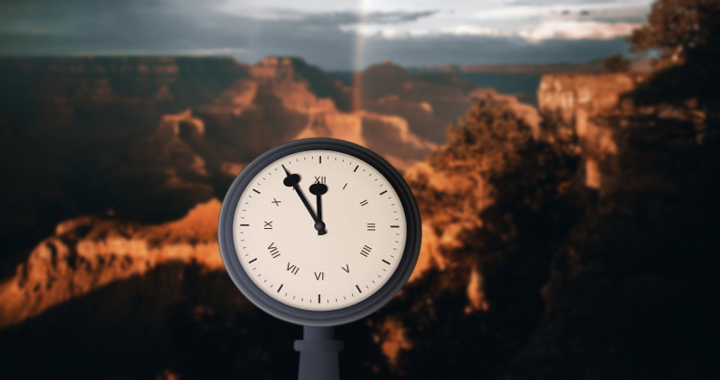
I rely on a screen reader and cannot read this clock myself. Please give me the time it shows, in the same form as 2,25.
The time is 11,55
